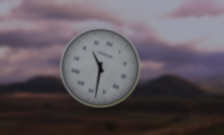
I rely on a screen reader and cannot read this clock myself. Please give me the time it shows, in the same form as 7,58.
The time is 10,28
